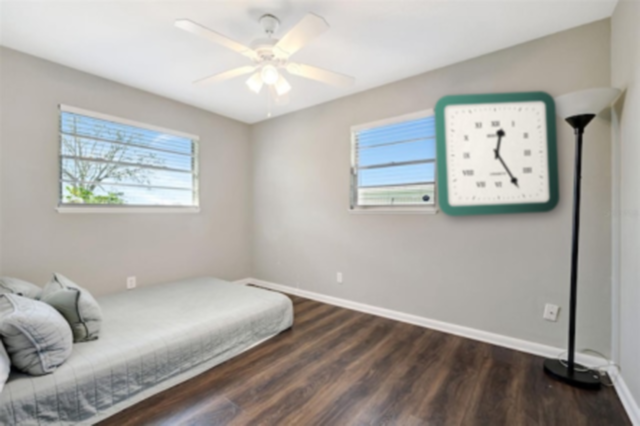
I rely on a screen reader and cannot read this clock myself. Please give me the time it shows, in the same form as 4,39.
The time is 12,25
